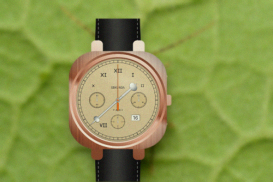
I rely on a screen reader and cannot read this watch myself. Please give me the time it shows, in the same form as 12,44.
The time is 1,38
